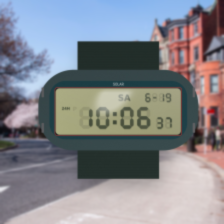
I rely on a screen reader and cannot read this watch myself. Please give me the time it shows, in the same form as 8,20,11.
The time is 10,06,37
